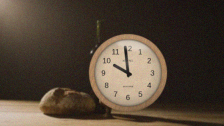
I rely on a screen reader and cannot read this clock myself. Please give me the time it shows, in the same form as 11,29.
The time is 9,59
